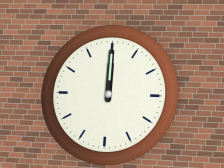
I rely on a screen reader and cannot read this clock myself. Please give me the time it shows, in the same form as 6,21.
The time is 12,00
